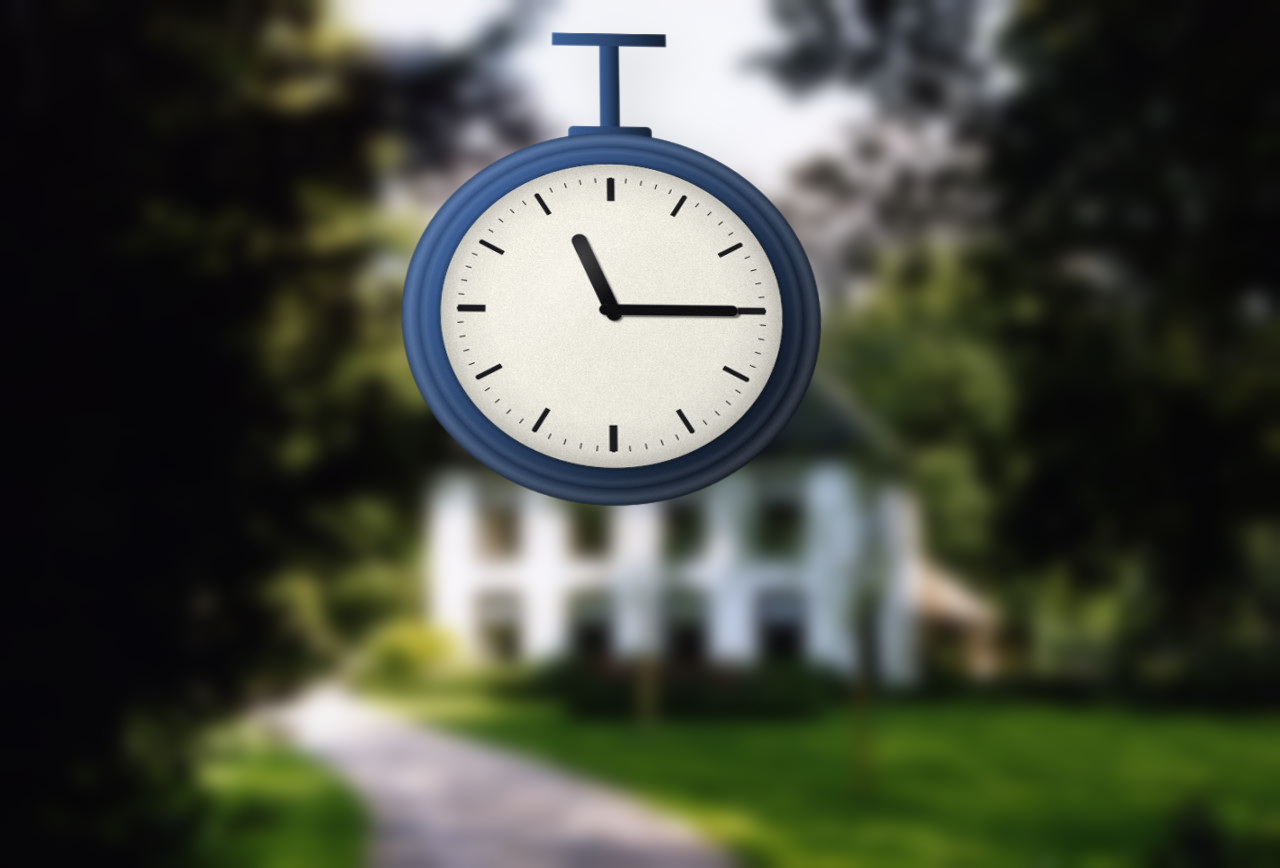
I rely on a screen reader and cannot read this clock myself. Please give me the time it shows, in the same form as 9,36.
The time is 11,15
